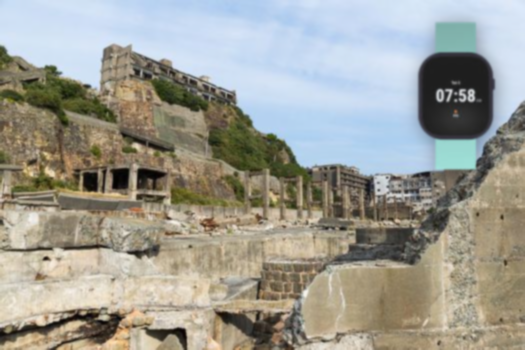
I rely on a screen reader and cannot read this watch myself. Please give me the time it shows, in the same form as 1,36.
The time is 7,58
